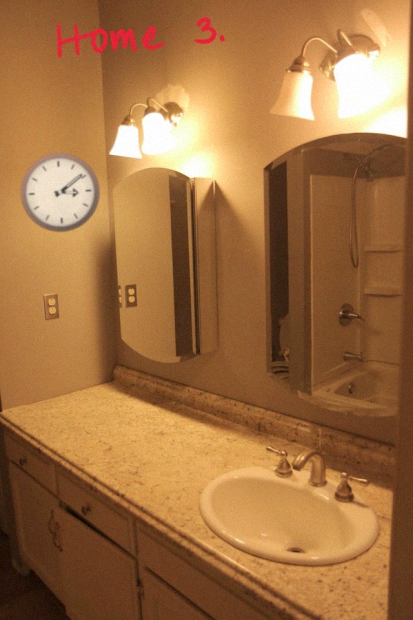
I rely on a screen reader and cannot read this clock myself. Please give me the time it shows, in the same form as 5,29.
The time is 3,09
